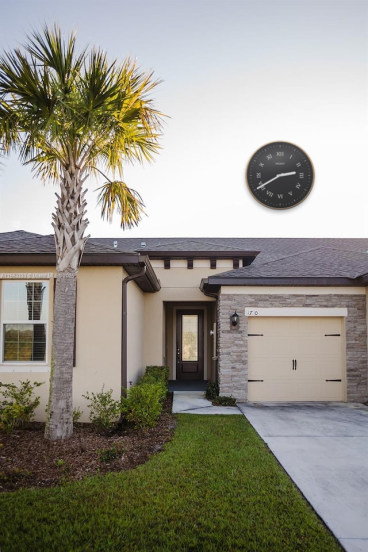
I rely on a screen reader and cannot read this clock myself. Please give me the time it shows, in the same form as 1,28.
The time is 2,40
